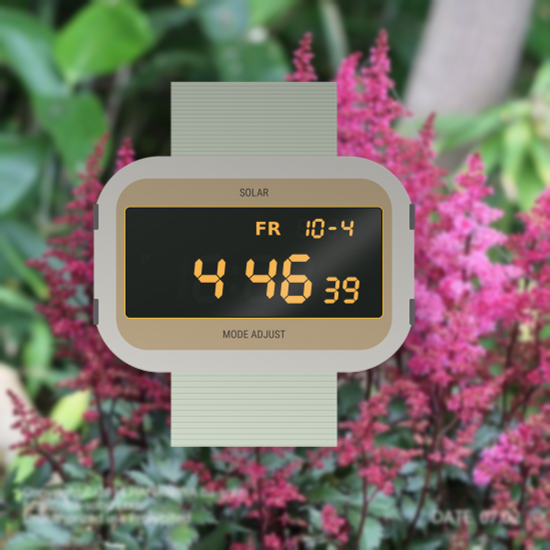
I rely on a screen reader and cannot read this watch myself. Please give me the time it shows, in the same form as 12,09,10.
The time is 4,46,39
